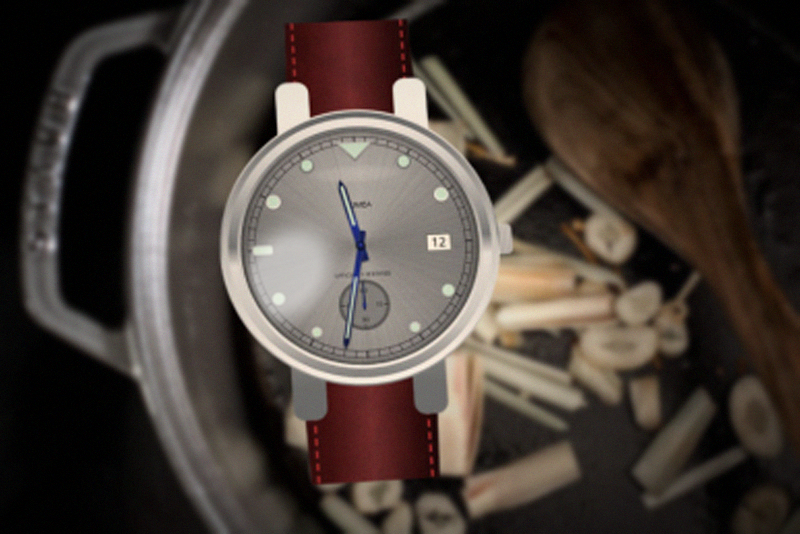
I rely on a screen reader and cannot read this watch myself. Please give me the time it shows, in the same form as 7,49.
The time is 11,32
